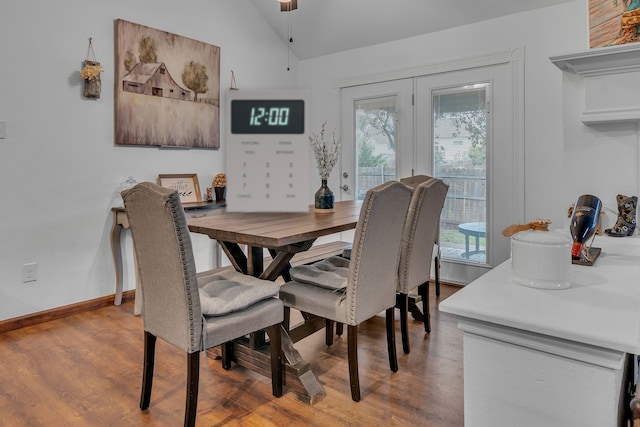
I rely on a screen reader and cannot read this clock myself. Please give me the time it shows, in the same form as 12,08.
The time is 12,00
